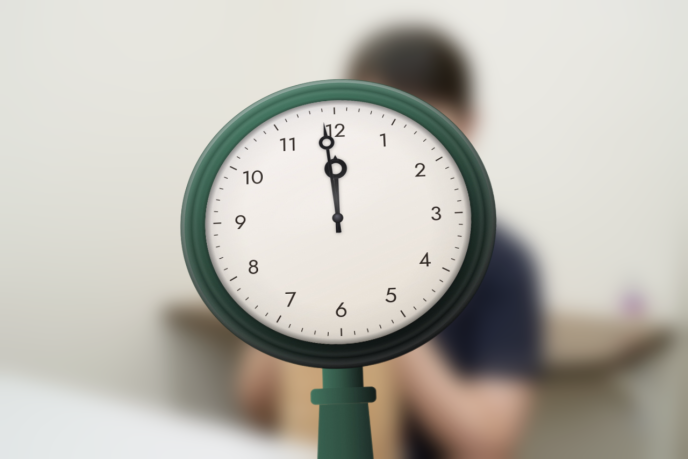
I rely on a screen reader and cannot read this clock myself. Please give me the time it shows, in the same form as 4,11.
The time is 11,59
